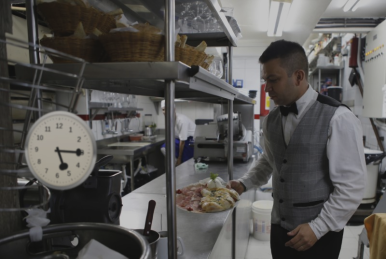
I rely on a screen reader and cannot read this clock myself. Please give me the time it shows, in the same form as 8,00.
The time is 5,15
